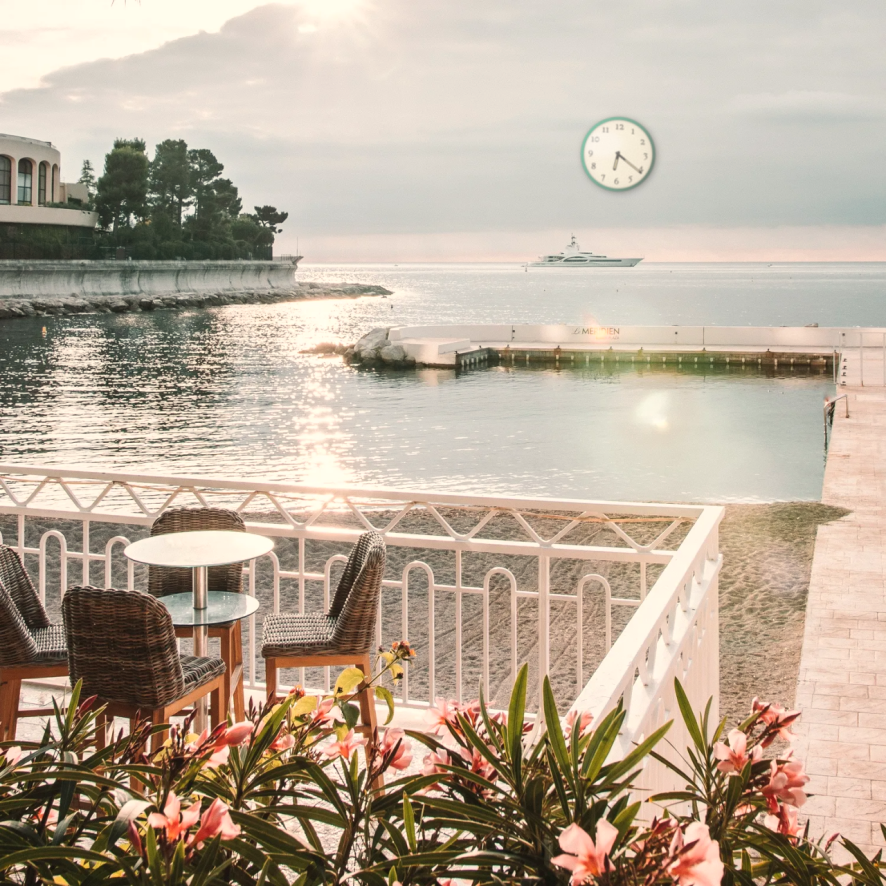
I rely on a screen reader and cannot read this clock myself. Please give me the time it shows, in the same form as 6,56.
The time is 6,21
